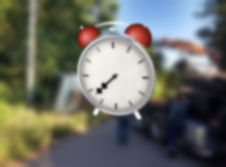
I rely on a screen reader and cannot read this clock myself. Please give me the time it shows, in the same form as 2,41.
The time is 7,38
